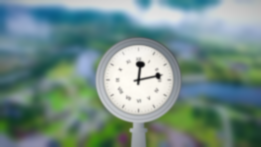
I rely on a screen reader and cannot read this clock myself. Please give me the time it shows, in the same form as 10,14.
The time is 12,13
